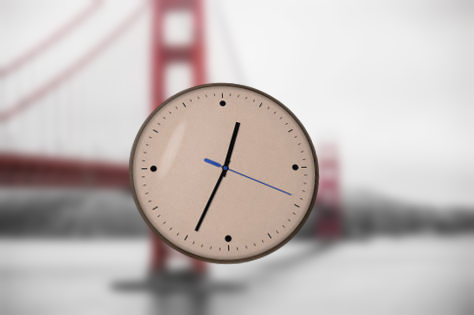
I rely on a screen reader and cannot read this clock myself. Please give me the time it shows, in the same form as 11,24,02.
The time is 12,34,19
